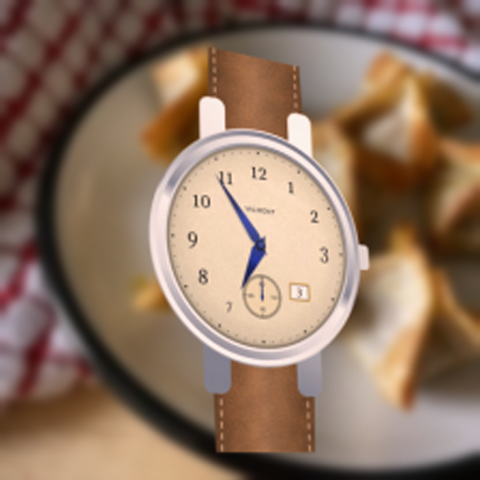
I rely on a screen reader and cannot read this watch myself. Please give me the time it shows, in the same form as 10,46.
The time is 6,54
